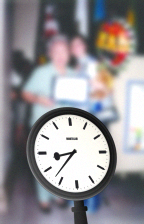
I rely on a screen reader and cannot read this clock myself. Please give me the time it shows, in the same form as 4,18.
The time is 8,37
